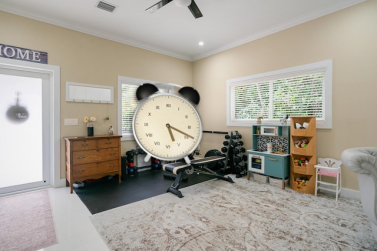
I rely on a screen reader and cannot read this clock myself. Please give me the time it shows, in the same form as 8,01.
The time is 5,19
